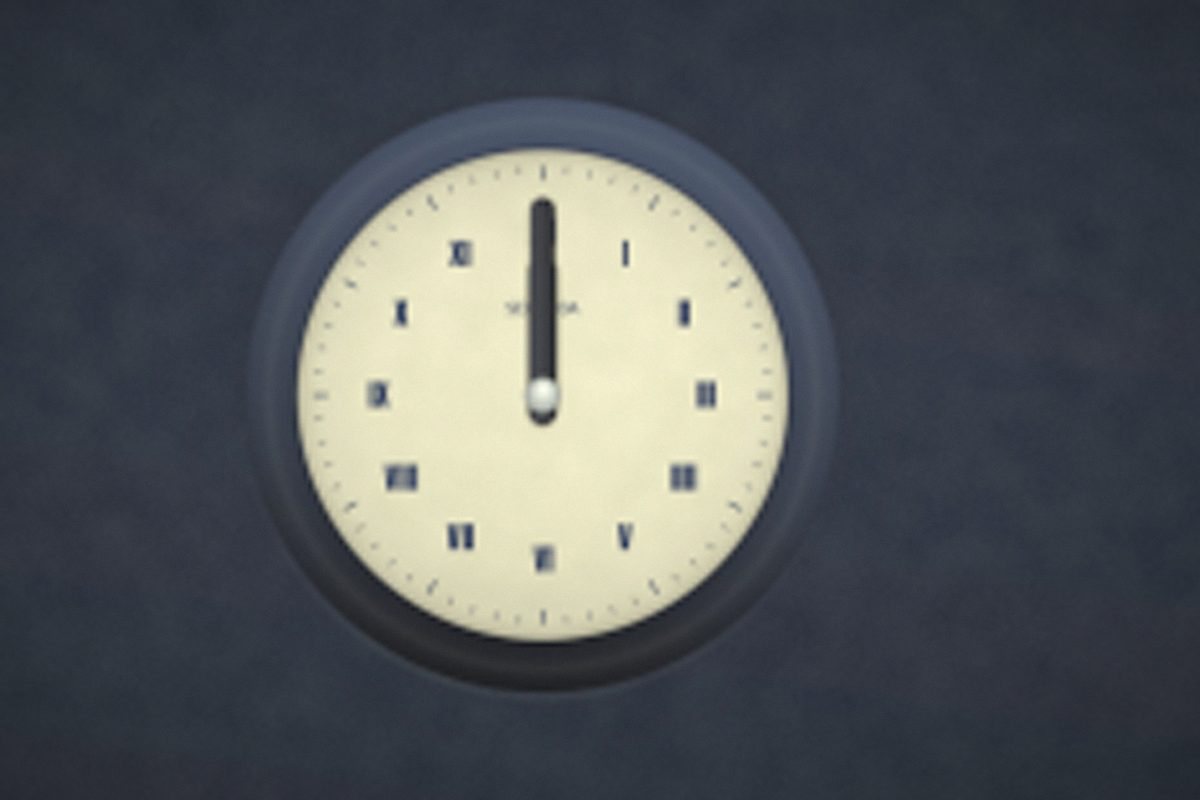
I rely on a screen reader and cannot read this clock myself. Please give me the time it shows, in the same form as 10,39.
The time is 12,00
